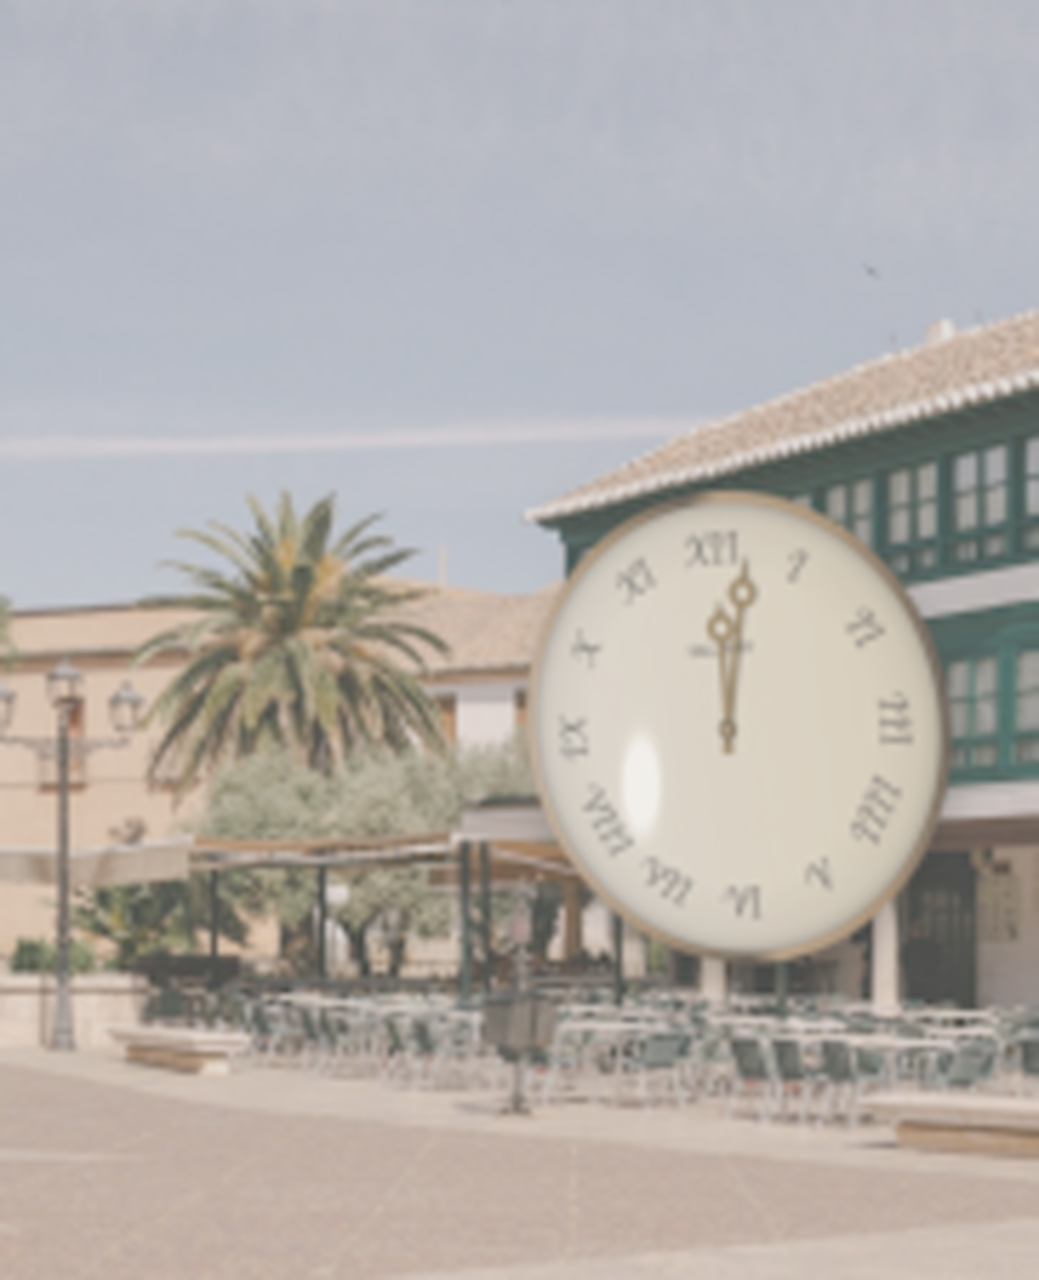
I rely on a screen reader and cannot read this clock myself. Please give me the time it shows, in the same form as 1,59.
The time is 12,02
